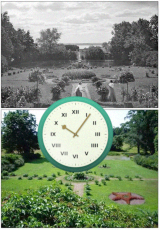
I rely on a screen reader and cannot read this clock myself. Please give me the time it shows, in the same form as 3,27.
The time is 10,06
